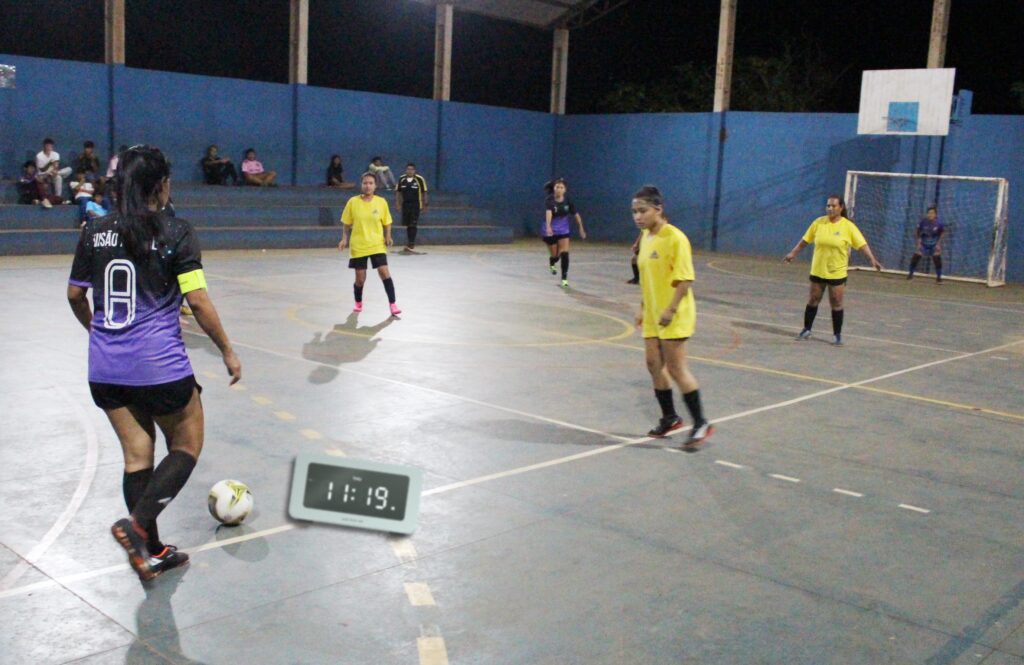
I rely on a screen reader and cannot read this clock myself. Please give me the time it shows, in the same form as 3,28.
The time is 11,19
